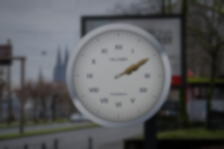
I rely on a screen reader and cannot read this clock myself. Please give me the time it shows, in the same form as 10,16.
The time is 2,10
